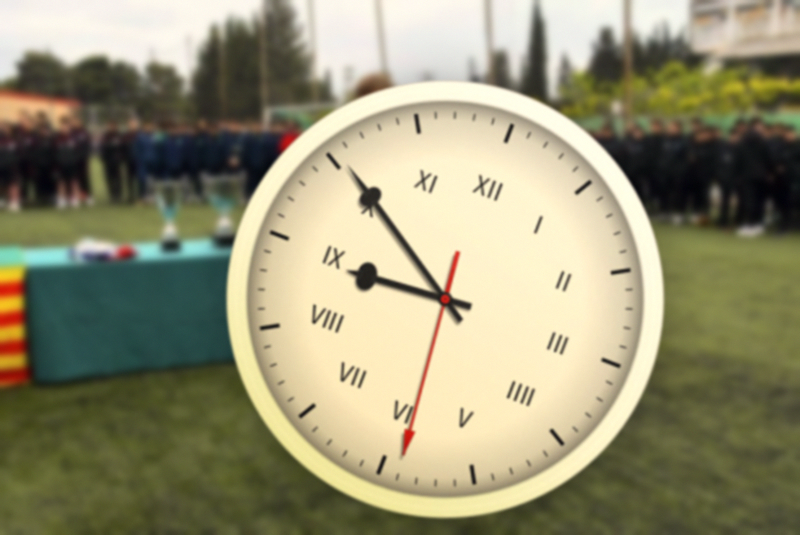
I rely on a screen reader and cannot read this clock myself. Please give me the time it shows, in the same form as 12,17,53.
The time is 8,50,29
